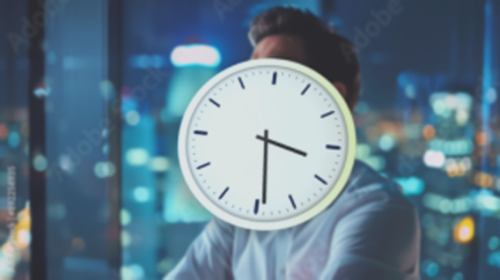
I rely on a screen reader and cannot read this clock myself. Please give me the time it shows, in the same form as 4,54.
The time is 3,29
